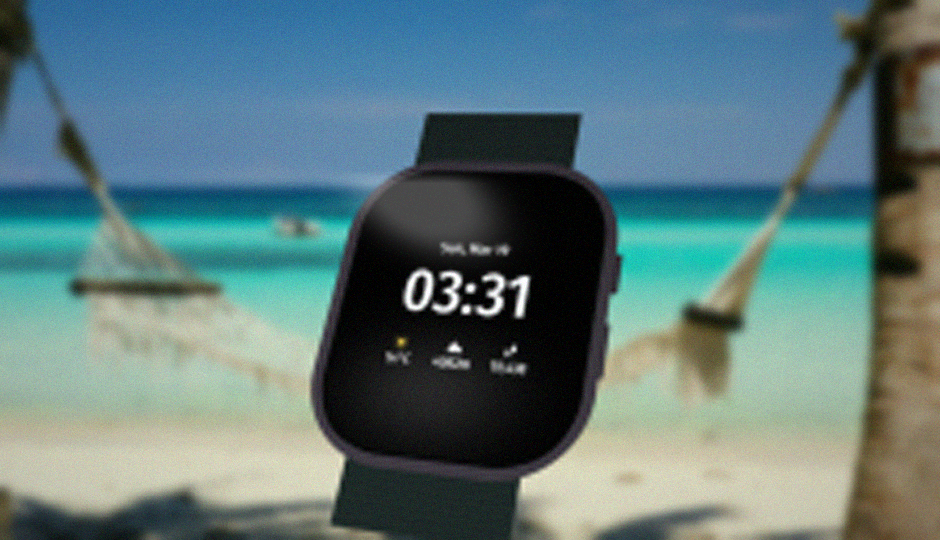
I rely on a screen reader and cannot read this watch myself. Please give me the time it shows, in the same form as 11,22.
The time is 3,31
